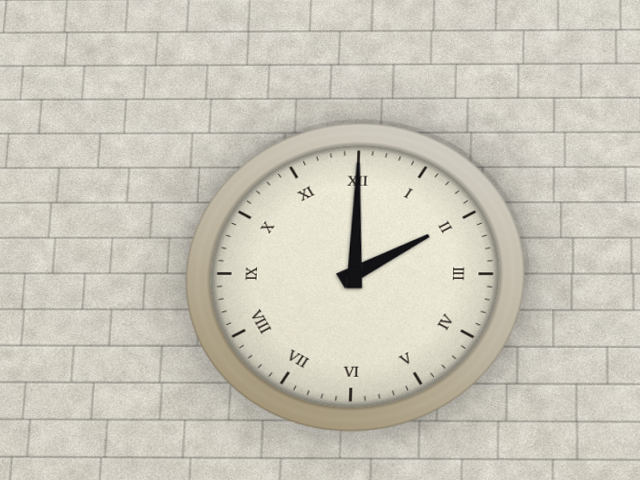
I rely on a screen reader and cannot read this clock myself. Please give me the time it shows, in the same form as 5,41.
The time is 2,00
